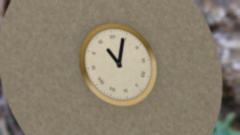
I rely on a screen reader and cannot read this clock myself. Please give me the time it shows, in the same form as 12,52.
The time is 11,04
